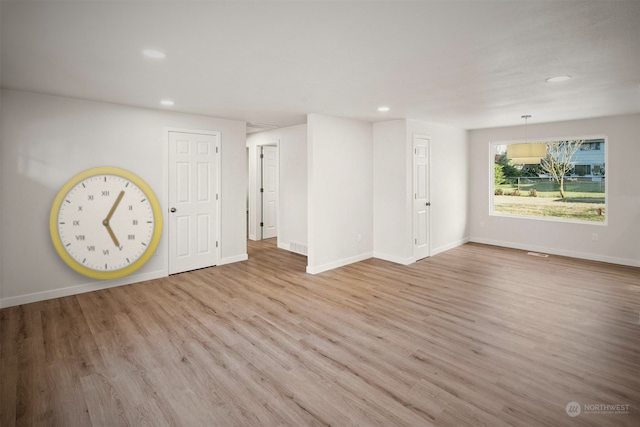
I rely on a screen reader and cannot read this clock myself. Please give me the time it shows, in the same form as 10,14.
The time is 5,05
